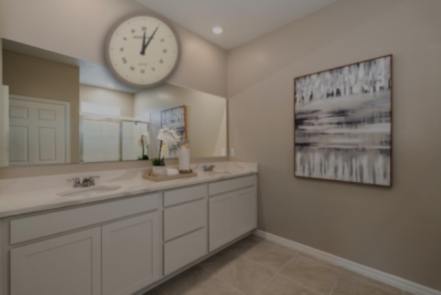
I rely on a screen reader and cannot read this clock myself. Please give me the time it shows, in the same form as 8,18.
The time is 12,05
